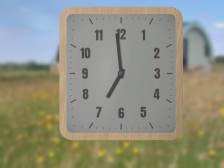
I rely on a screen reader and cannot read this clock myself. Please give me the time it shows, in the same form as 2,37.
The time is 6,59
